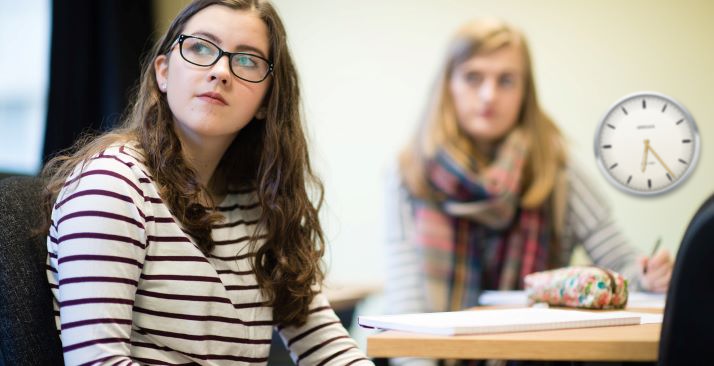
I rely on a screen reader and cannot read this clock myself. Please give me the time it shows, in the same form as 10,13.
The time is 6,24
